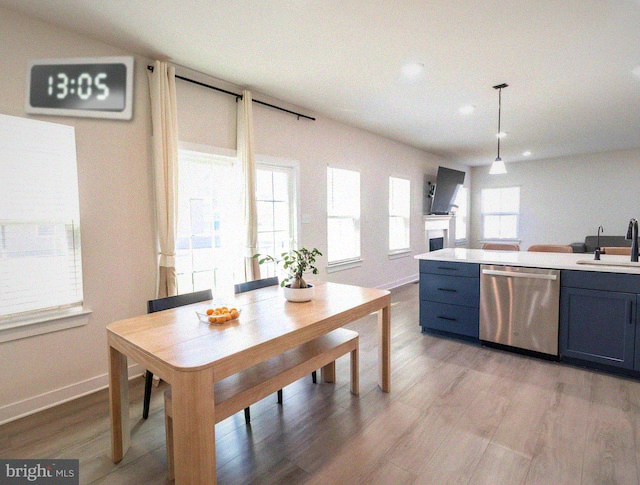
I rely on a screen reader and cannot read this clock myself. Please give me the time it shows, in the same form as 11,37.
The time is 13,05
